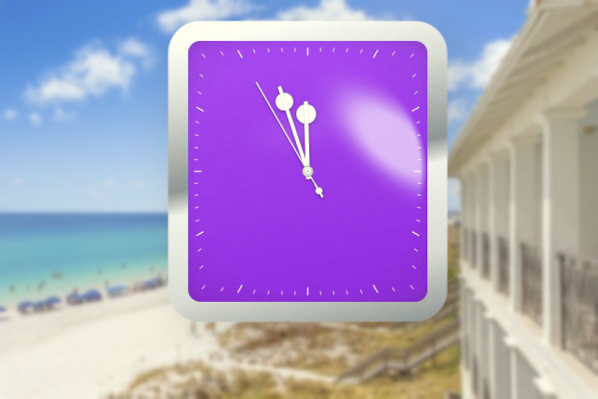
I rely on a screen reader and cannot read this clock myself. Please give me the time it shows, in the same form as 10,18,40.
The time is 11,56,55
